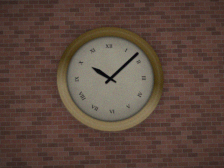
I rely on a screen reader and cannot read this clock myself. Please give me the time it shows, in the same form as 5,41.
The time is 10,08
